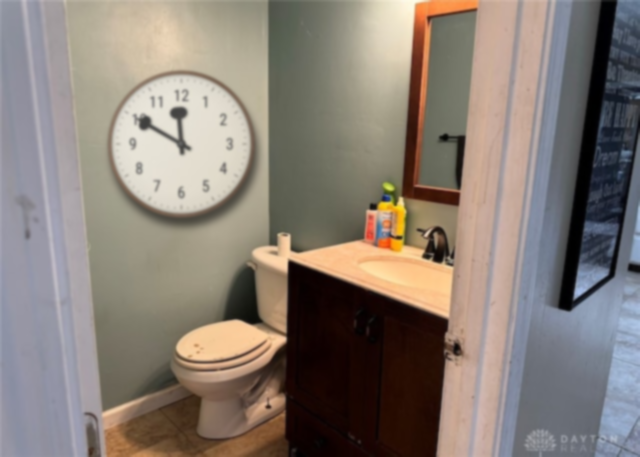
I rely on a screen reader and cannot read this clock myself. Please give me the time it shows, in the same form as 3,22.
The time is 11,50
